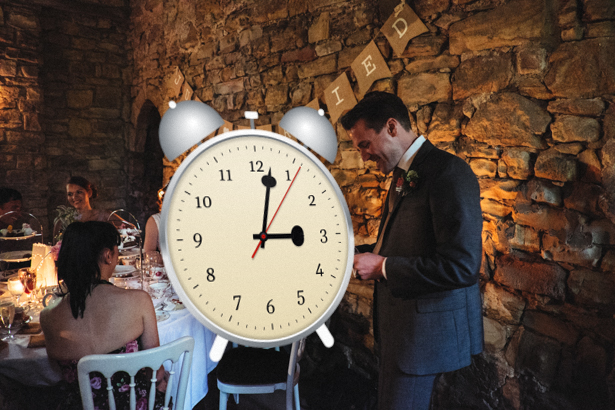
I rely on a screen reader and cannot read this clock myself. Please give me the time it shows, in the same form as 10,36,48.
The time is 3,02,06
